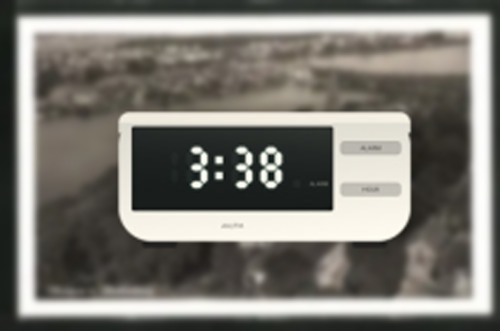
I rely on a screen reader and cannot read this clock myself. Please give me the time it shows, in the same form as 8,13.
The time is 3,38
